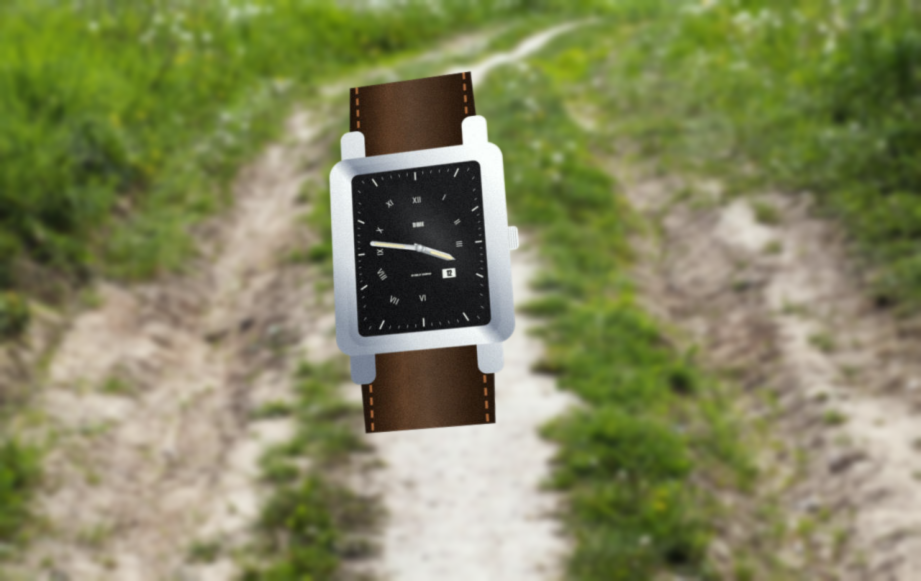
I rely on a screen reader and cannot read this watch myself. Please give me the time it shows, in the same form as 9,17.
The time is 3,47
